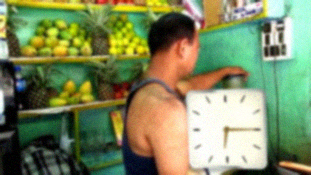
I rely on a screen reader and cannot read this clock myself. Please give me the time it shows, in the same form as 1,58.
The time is 6,15
